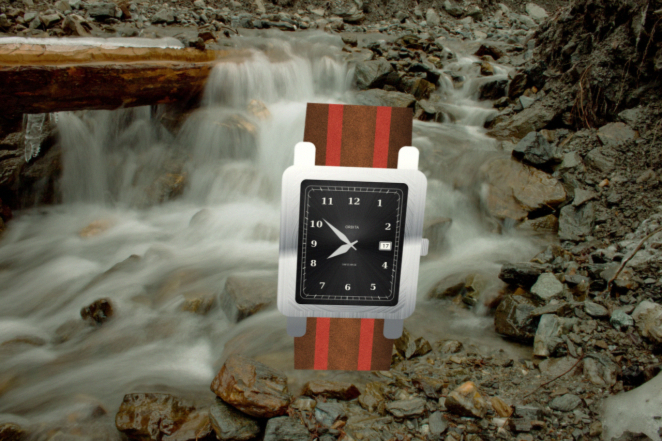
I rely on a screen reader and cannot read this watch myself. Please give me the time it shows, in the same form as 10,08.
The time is 7,52
